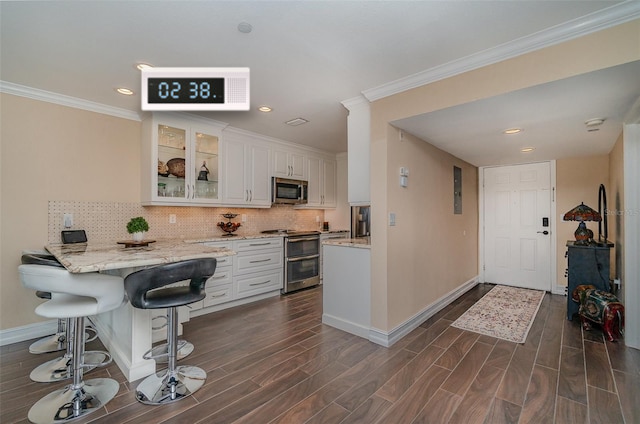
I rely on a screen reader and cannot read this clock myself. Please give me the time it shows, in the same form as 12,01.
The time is 2,38
